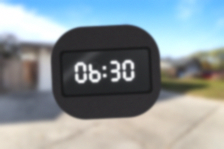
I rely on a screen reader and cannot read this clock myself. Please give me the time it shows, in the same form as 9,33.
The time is 6,30
